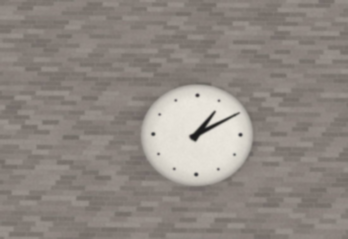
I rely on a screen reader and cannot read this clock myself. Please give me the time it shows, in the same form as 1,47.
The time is 1,10
